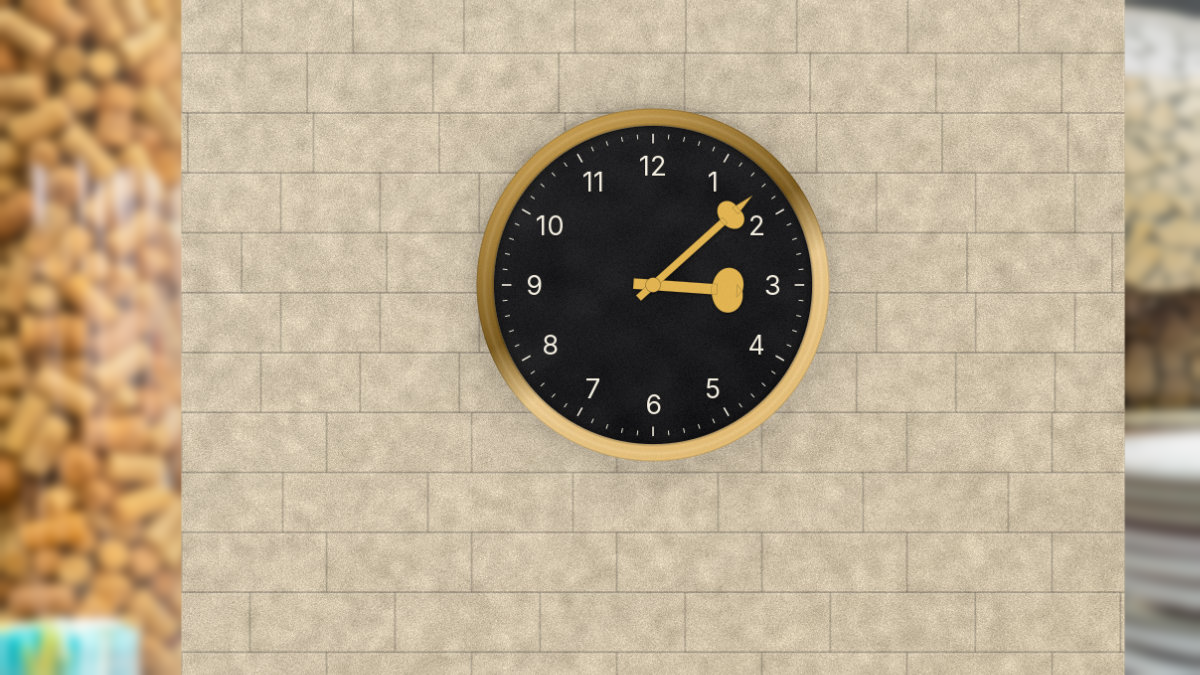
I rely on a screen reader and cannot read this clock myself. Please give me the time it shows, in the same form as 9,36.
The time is 3,08
